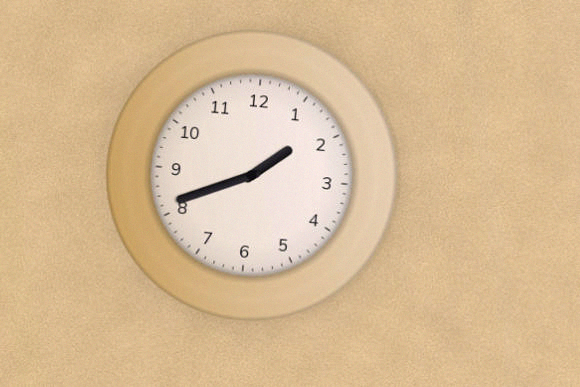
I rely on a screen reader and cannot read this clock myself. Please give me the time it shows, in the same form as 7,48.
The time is 1,41
